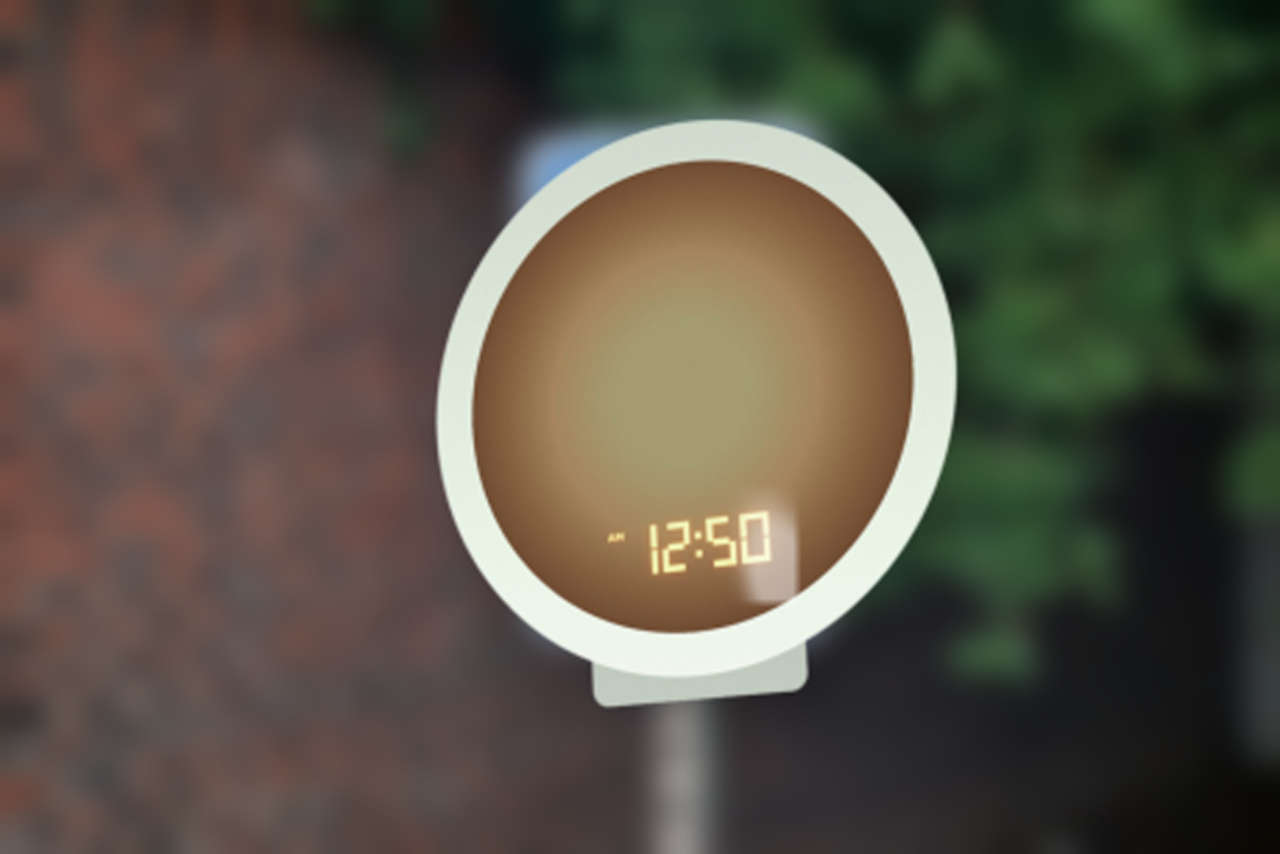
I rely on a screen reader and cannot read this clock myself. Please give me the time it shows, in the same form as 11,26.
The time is 12,50
